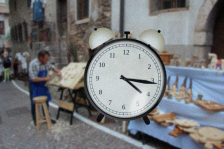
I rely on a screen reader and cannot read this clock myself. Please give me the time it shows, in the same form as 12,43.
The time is 4,16
